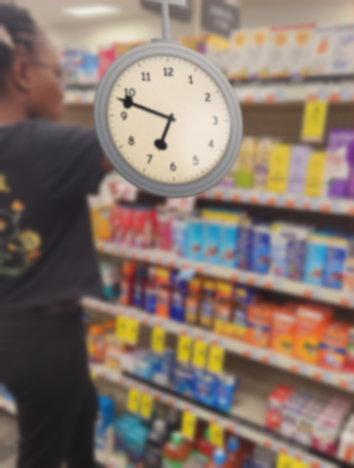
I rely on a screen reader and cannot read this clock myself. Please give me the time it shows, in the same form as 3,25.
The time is 6,48
